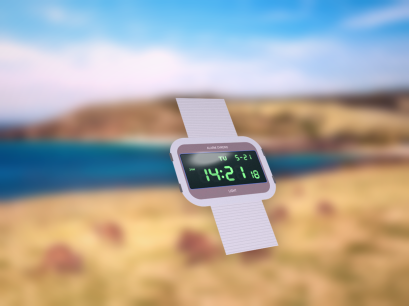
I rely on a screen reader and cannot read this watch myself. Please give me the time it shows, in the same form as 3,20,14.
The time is 14,21,18
